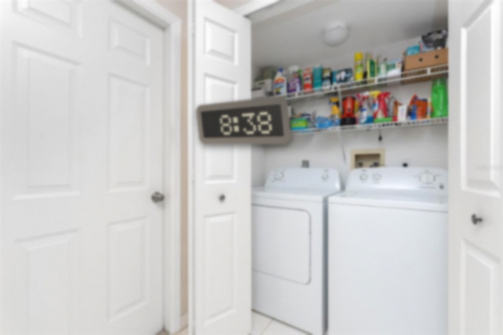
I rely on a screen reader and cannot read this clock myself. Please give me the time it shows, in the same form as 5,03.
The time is 8,38
